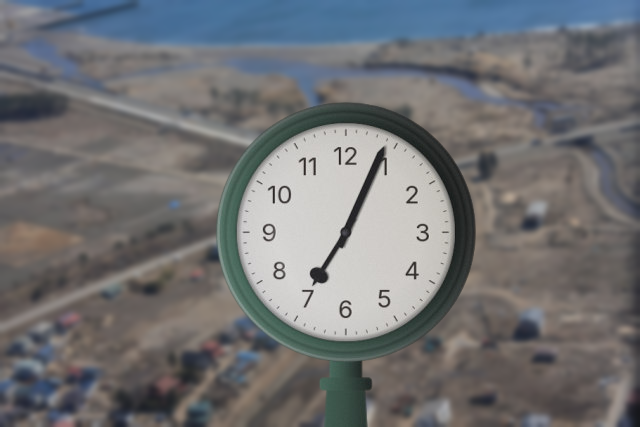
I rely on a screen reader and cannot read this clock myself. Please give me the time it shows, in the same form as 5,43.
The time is 7,04
